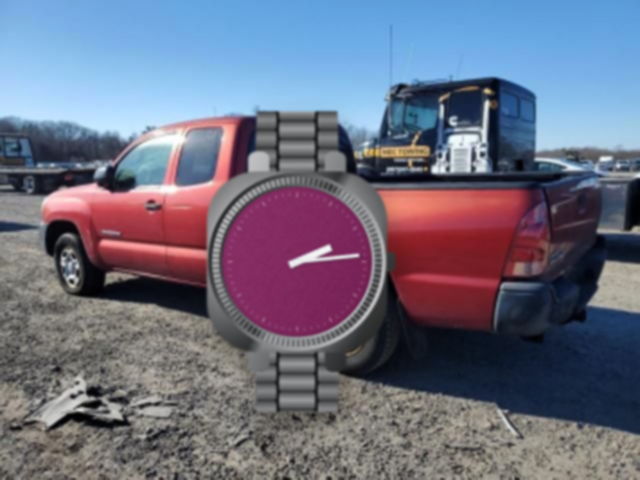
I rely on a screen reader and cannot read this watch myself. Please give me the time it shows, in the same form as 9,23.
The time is 2,14
